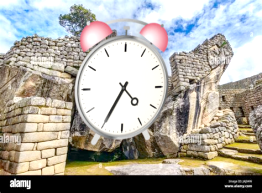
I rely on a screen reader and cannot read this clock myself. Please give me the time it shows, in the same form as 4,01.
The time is 4,35
